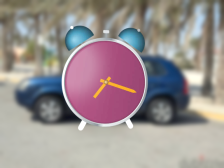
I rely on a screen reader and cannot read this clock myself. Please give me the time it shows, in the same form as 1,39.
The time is 7,18
